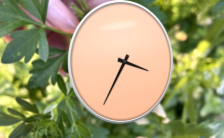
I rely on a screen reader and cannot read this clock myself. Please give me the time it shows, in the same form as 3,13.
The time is 3,35
